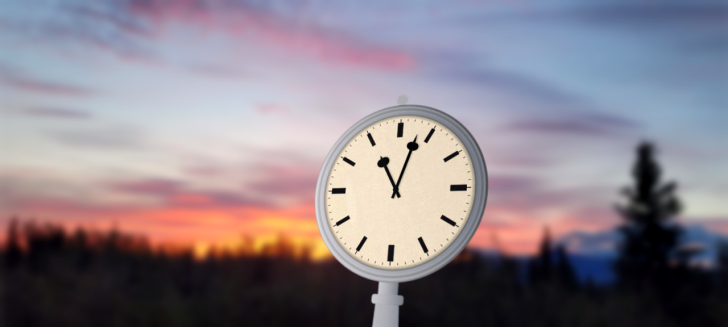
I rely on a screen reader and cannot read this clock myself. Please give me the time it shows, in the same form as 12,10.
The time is 11,03
